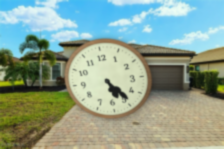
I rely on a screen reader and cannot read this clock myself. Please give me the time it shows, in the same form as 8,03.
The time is 5,24
